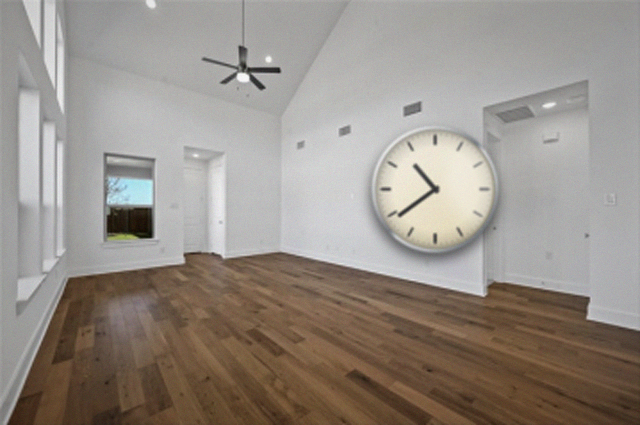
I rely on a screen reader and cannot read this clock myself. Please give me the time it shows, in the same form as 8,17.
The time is 10,39
